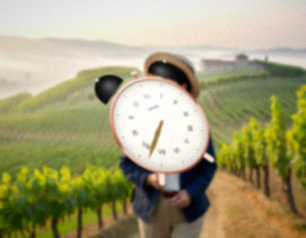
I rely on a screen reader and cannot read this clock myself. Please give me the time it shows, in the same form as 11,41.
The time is 7,38
